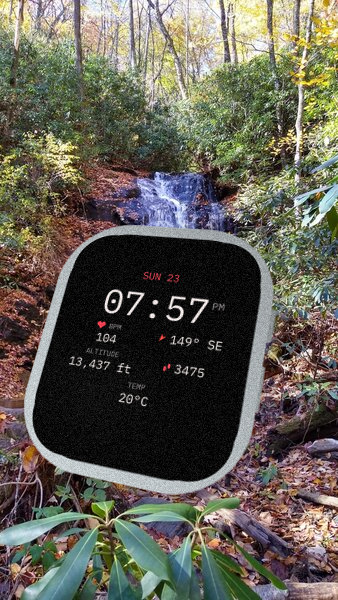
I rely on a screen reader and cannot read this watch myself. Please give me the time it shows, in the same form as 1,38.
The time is 7,57
